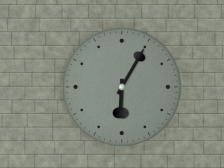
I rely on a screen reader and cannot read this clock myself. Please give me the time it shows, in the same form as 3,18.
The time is 6,05
